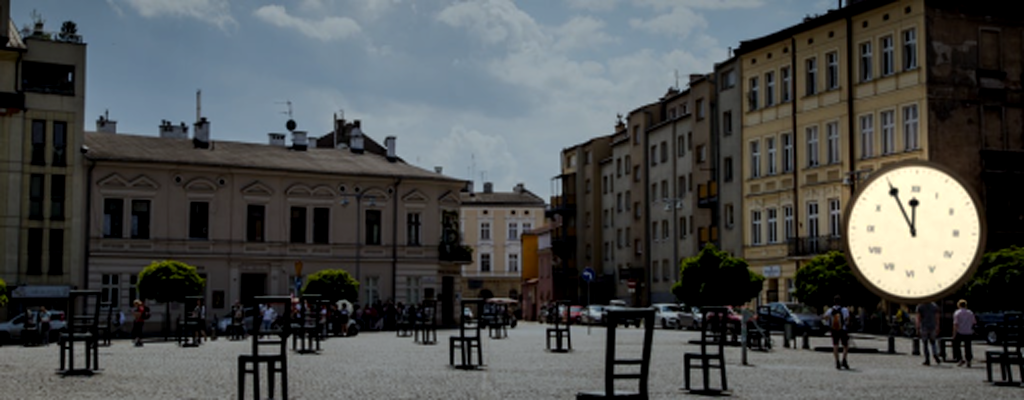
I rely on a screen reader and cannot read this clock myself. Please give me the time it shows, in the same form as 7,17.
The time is 11,55
